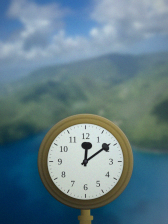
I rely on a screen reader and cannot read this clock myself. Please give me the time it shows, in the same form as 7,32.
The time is 12,09
